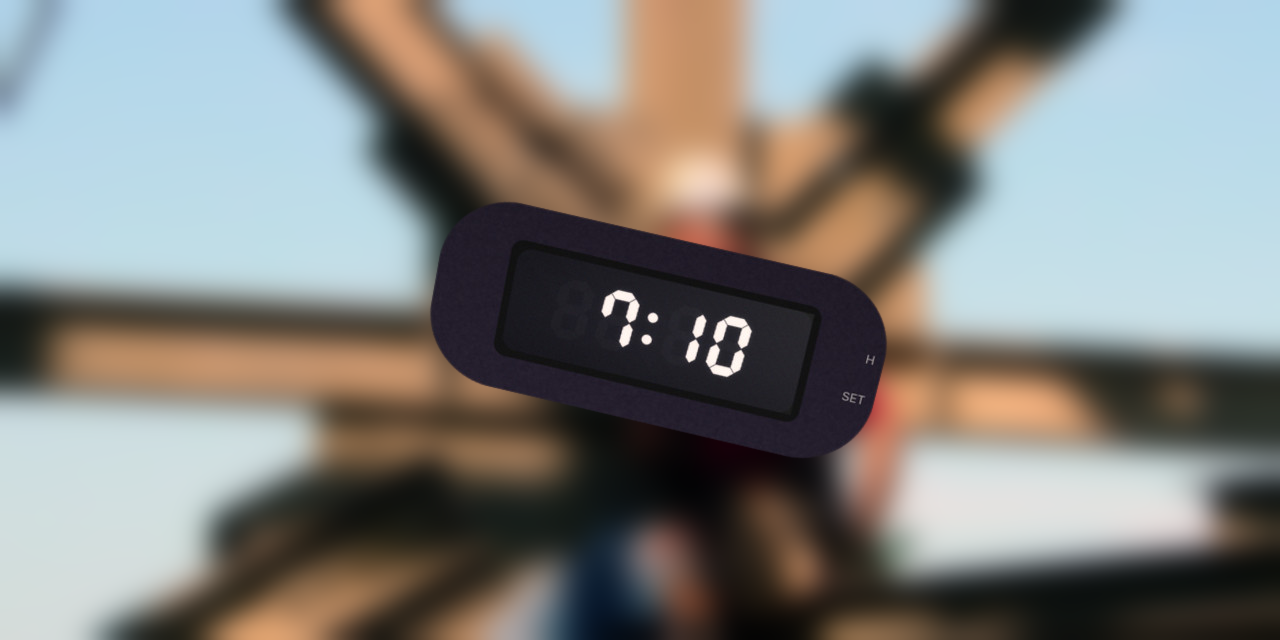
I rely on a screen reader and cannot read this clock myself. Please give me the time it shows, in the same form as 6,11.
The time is 7,10
